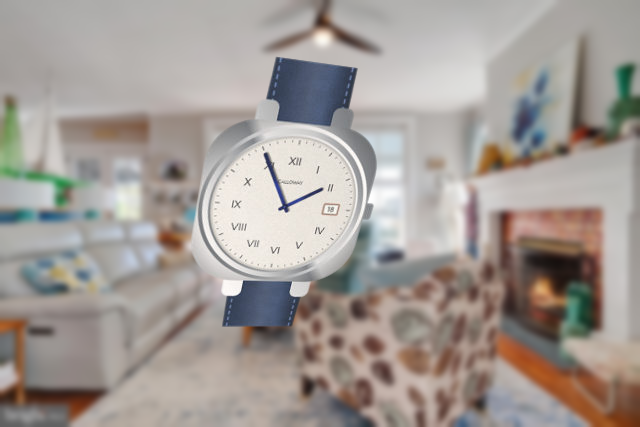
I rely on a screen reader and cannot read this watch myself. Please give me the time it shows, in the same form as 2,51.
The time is 1,55
